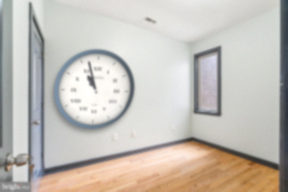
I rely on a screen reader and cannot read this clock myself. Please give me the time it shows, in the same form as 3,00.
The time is 10,57
